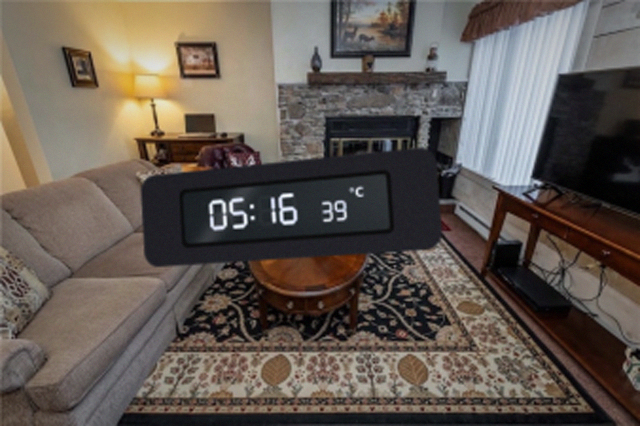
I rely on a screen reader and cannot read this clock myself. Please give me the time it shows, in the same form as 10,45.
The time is 5,16
